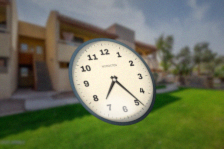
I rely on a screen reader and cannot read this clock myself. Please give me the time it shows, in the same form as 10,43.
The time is 7,24
